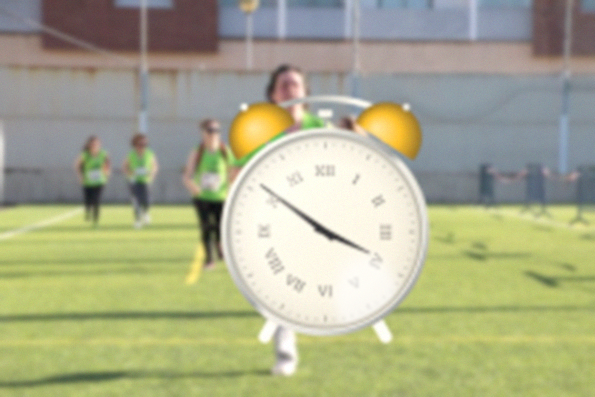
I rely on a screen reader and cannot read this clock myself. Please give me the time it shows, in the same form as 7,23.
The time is 3,51
